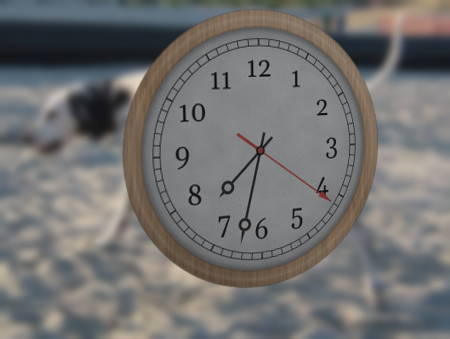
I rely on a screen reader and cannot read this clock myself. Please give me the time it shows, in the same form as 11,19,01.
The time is 7,32,21
